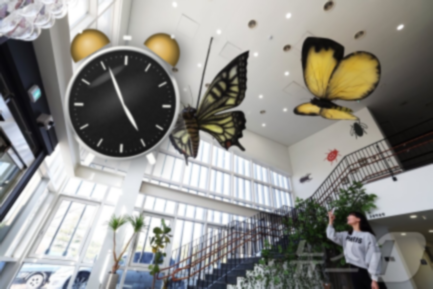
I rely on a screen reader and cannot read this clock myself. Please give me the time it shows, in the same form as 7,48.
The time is 4,56
